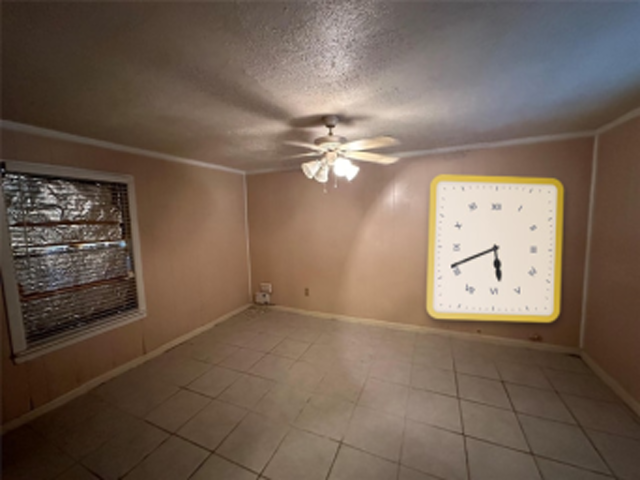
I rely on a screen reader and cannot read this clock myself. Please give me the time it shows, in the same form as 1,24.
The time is 5,41
